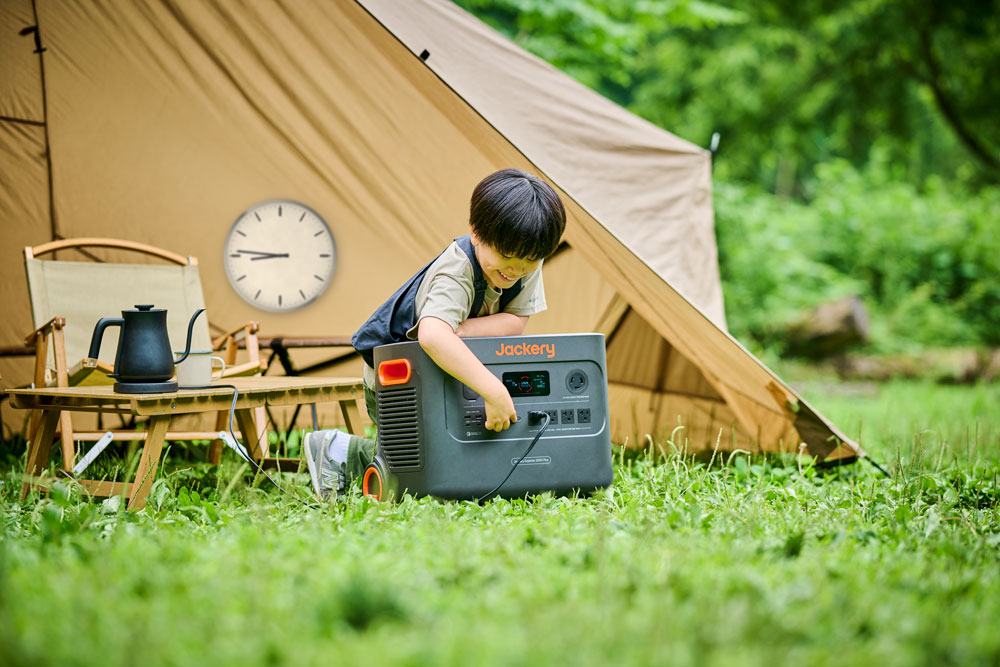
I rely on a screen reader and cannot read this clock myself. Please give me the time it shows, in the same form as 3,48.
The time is 8,46
